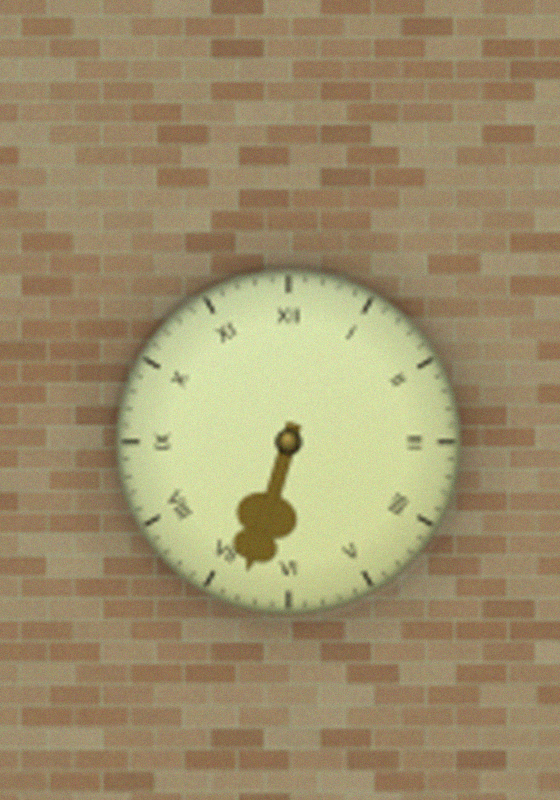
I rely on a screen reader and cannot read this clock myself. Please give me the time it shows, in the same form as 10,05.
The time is 6,33
